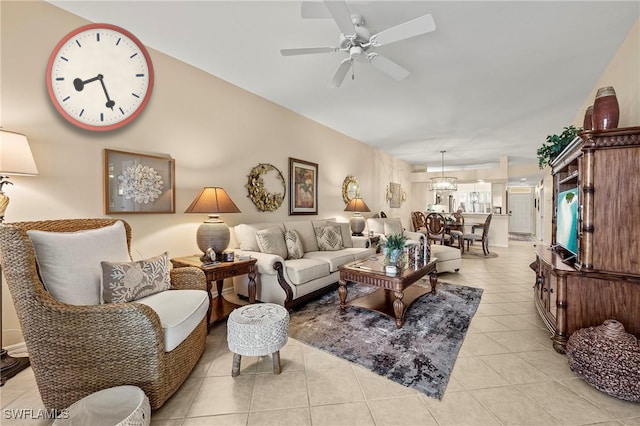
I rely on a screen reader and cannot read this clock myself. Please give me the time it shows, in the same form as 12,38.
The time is 8,27
